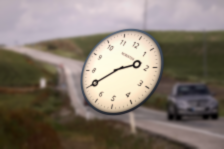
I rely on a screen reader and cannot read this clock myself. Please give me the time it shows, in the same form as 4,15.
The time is 1,35
